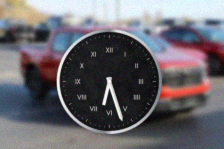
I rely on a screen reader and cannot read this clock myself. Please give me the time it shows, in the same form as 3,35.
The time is 6,27
